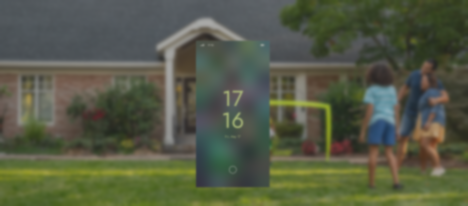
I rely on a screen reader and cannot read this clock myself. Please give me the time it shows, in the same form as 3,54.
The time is 17,16
